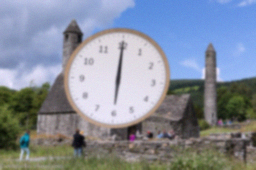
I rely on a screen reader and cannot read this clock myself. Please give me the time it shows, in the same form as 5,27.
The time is 6,00
